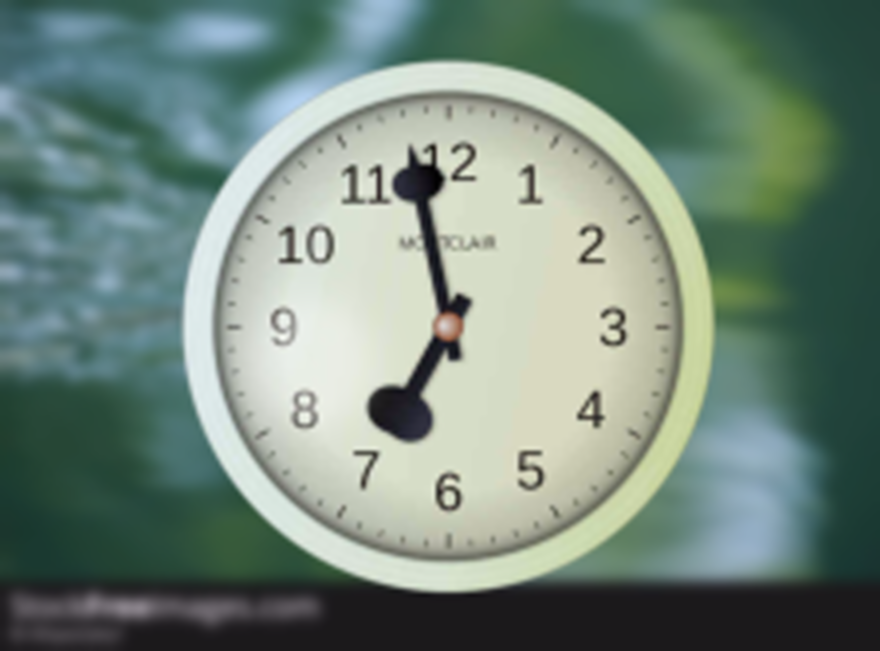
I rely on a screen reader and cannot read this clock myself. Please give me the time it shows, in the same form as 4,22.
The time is 6,58
